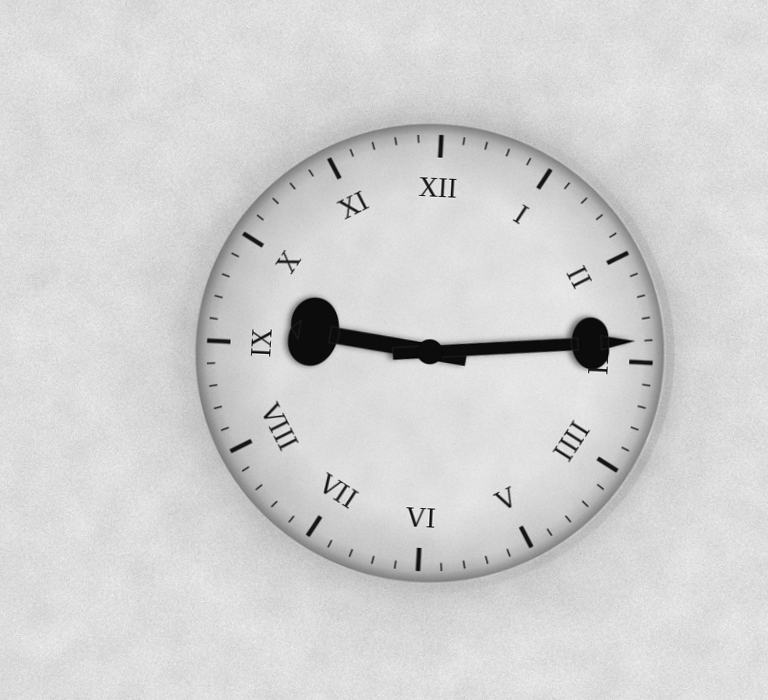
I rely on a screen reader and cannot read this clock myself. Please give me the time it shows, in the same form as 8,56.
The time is 9,14
